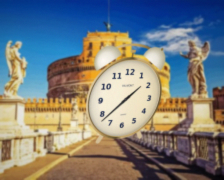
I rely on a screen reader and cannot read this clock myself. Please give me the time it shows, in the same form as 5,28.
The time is 1,38
